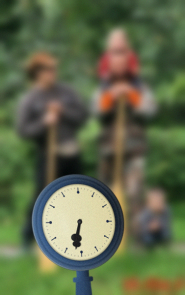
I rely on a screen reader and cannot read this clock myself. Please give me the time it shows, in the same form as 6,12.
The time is 6,32
